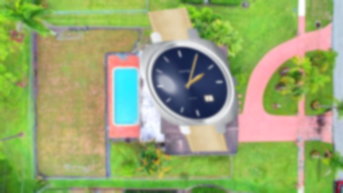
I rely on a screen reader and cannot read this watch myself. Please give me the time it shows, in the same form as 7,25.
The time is 2,05
